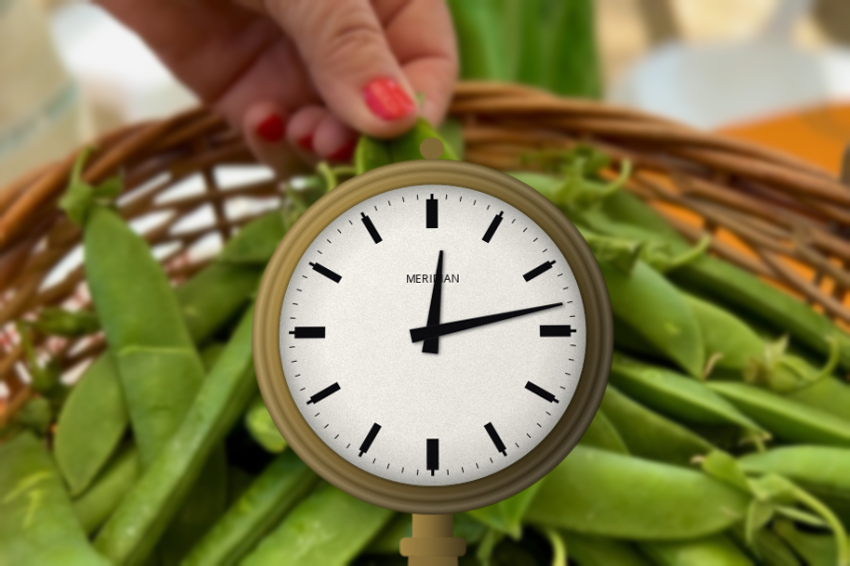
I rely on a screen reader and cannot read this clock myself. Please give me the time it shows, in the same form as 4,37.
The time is 12,13
